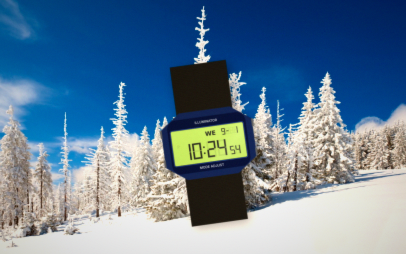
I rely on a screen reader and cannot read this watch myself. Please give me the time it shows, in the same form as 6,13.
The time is 10,24
